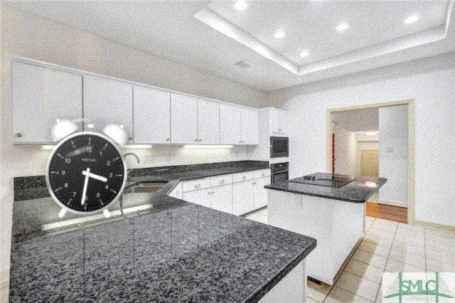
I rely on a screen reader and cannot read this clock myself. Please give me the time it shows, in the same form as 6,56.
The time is 3,31
